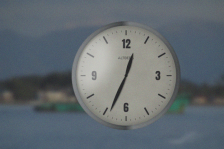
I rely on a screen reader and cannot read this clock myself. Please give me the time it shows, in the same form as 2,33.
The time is 12,34
